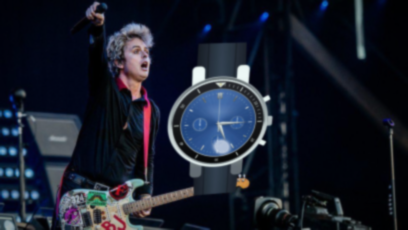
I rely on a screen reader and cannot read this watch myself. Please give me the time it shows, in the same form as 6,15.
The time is 5,15
